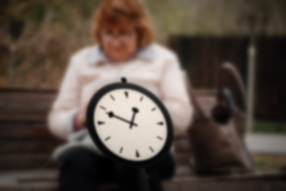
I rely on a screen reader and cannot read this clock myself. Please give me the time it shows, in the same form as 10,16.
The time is 12,49
